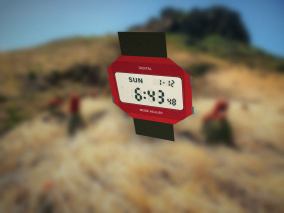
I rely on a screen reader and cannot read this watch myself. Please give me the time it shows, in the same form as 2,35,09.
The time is 6,43,48
